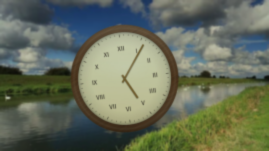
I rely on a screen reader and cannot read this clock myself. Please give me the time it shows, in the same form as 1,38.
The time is 5,06
